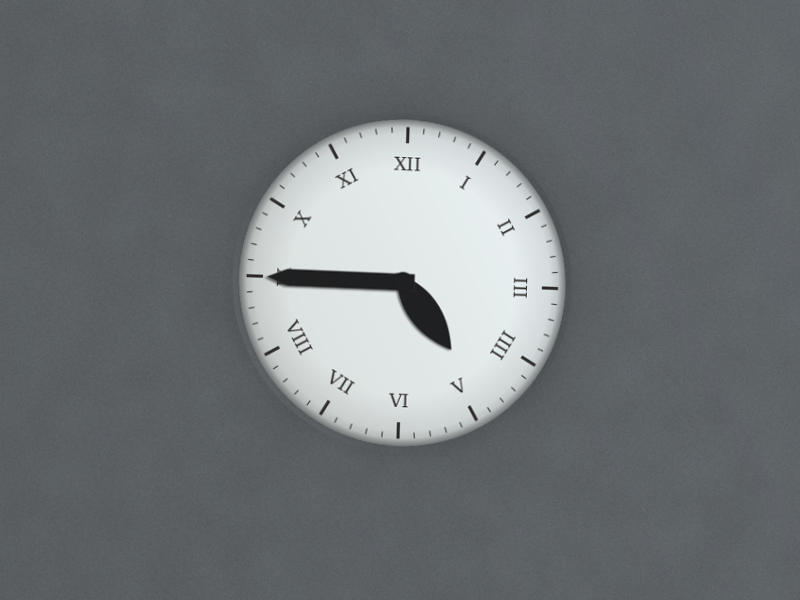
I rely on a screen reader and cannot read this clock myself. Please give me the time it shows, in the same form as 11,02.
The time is 4,45
